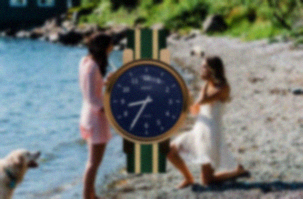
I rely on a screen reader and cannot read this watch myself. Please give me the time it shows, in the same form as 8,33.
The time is 8,35
